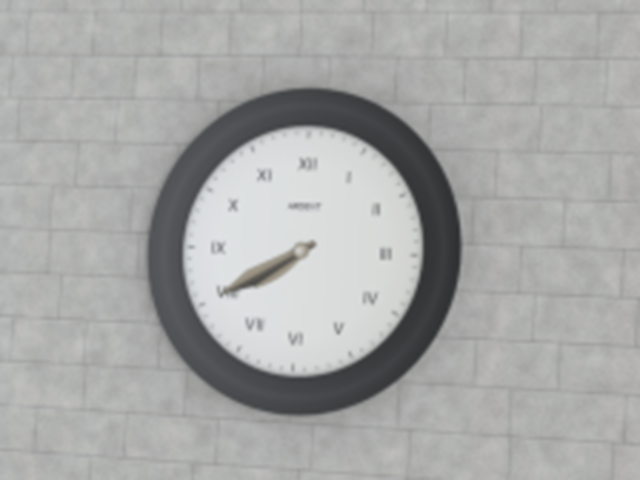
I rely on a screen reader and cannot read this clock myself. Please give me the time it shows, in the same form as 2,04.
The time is 7,40
